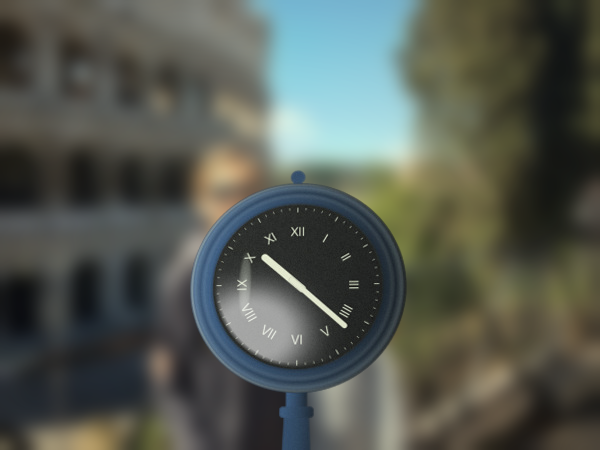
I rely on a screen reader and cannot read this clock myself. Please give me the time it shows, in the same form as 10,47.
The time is 10,22
